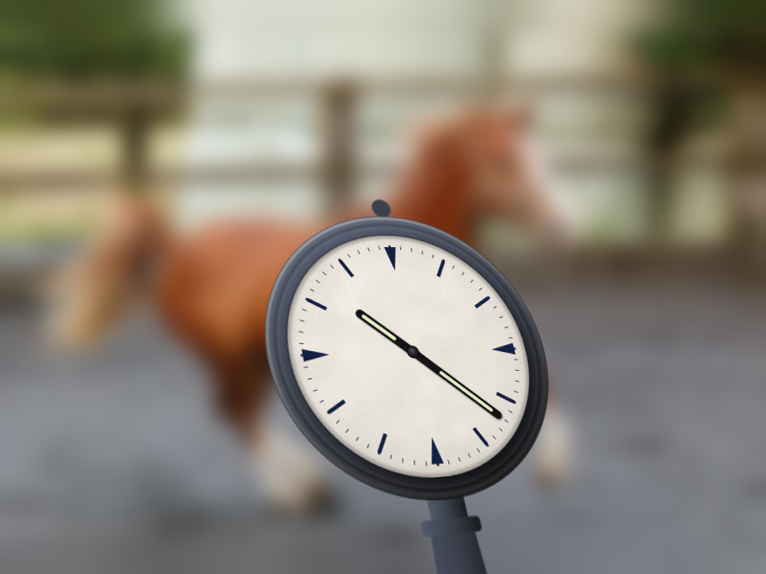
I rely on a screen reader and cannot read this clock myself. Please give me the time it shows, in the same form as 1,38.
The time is 10,22
